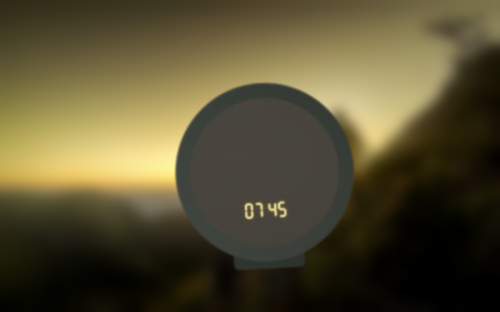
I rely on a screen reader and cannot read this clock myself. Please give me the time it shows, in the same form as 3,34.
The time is 7,45
